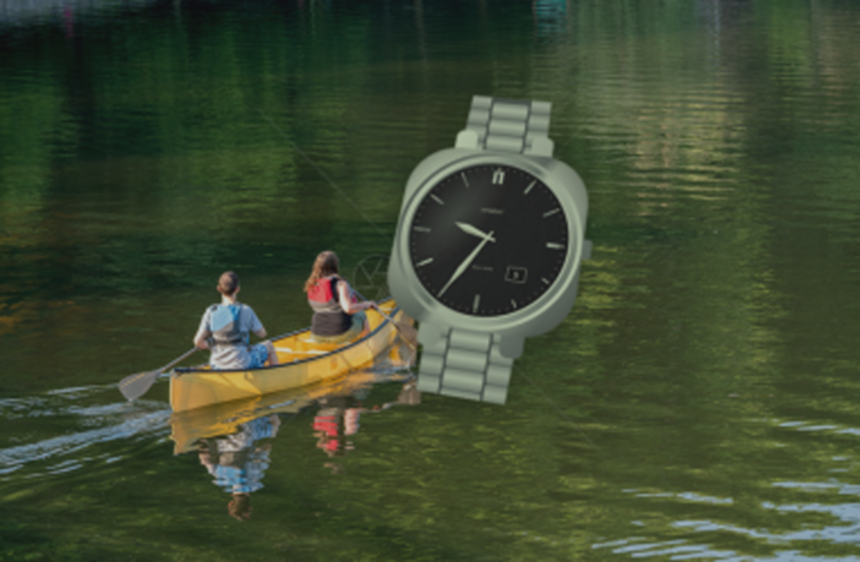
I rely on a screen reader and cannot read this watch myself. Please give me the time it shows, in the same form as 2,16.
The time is 9,35
